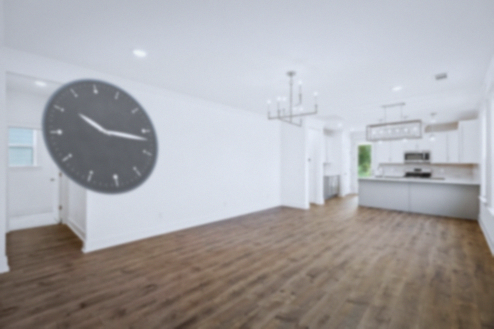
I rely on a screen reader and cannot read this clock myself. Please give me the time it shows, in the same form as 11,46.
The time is 10,17
